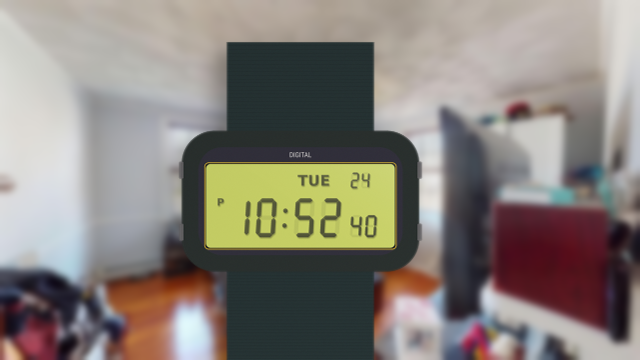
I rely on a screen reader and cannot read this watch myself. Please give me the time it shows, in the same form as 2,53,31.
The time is 10,52,40
